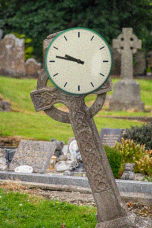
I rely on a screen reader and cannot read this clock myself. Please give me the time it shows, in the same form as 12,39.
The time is 9,47
